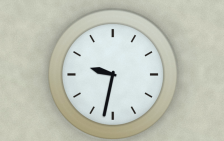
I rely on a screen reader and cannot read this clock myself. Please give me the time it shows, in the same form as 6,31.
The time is 9,32
